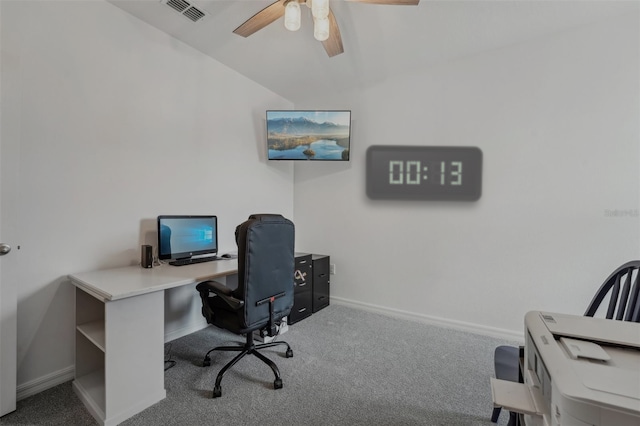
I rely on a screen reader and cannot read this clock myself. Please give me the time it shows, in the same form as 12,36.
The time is 0,13
